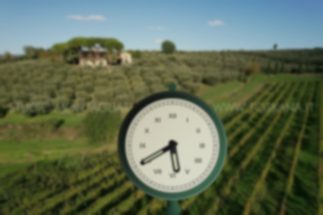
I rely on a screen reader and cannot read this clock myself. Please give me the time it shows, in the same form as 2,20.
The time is 5,40
